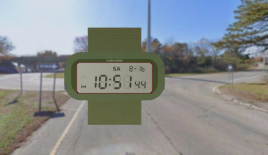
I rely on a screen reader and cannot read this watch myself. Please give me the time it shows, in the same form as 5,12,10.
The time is 10,51,44
